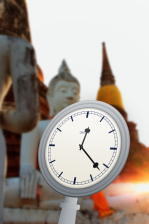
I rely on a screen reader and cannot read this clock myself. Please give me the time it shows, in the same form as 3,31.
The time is 12,22
